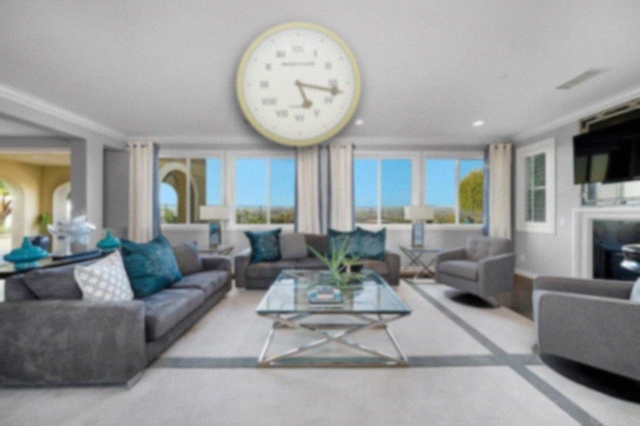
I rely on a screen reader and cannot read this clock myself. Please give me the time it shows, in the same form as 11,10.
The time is 5,17
